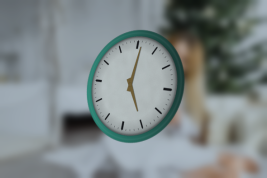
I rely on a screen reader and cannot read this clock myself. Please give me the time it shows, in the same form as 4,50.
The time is 5,01
